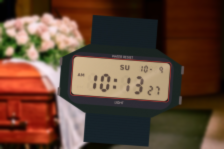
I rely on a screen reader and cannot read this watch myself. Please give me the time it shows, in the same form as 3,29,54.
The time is 10,13,27
